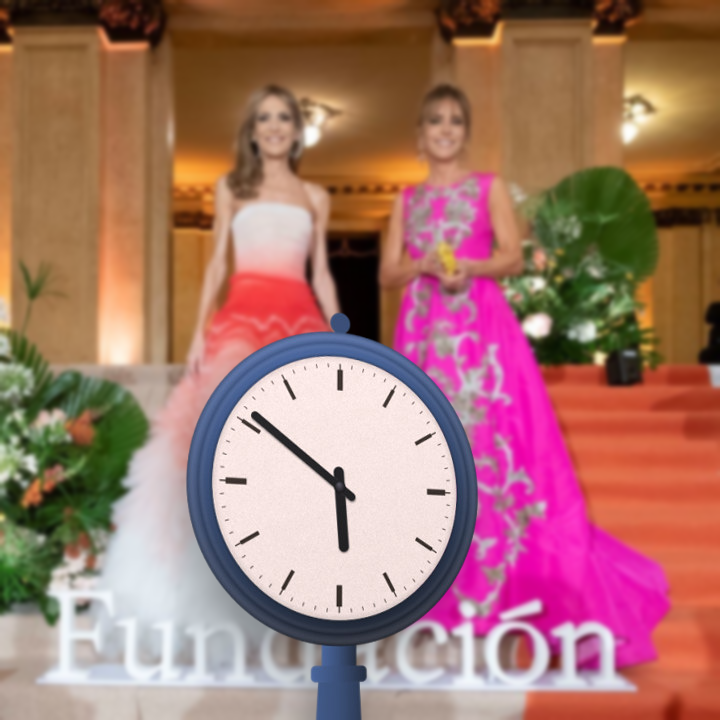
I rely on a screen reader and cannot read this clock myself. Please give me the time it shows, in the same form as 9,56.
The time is 5,51
